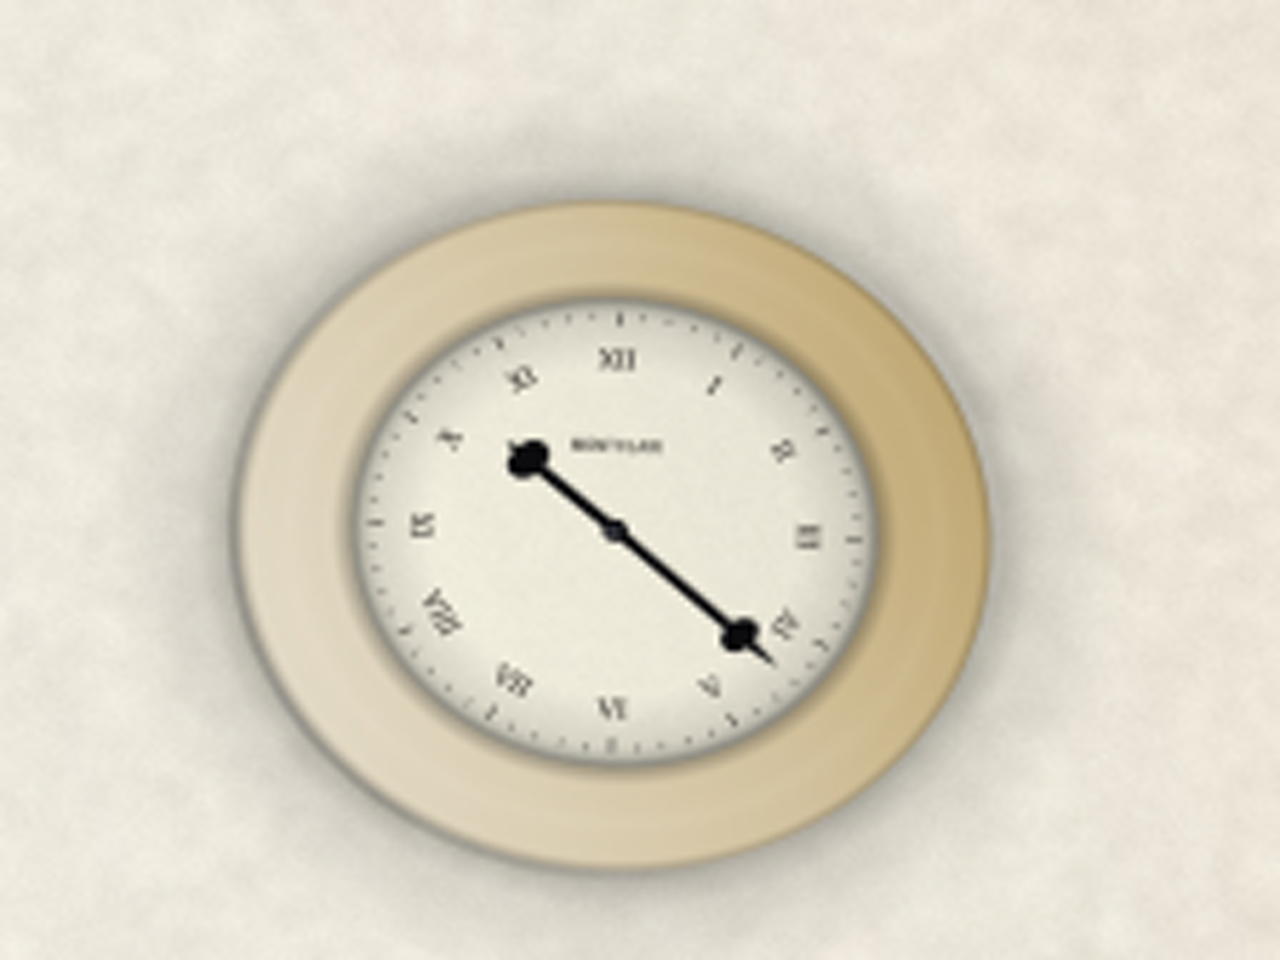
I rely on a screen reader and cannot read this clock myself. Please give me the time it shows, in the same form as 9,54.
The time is 10,22
